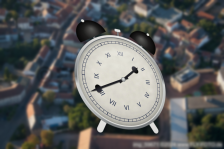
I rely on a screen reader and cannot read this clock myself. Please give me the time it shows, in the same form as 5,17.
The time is 1,41
